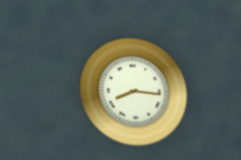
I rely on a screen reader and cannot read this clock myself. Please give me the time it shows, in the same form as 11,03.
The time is 8,16
